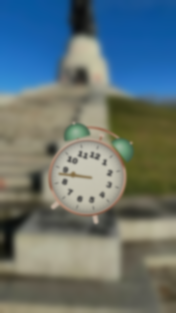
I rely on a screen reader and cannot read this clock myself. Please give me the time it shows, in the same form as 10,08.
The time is 8,43
